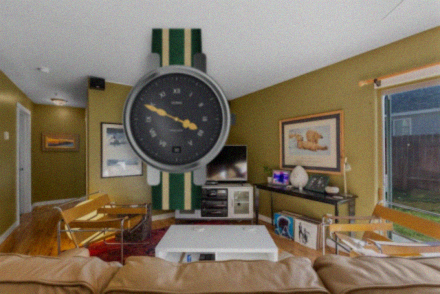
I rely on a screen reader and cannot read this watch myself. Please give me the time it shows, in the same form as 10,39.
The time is 3,49
